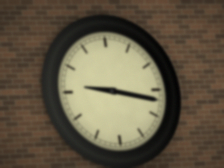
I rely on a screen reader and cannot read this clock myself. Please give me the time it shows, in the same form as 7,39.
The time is 9,17
